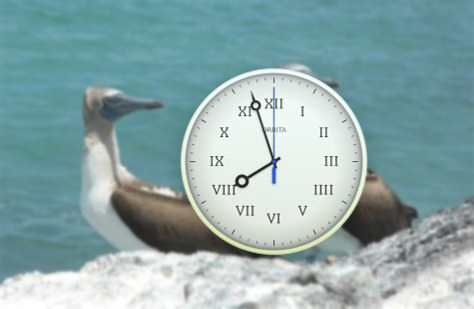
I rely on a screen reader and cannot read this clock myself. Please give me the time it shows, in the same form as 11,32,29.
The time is 7,57,00
